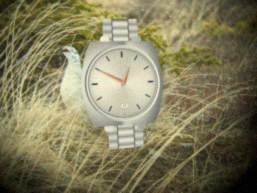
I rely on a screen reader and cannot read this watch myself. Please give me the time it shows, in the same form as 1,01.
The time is 12,50
